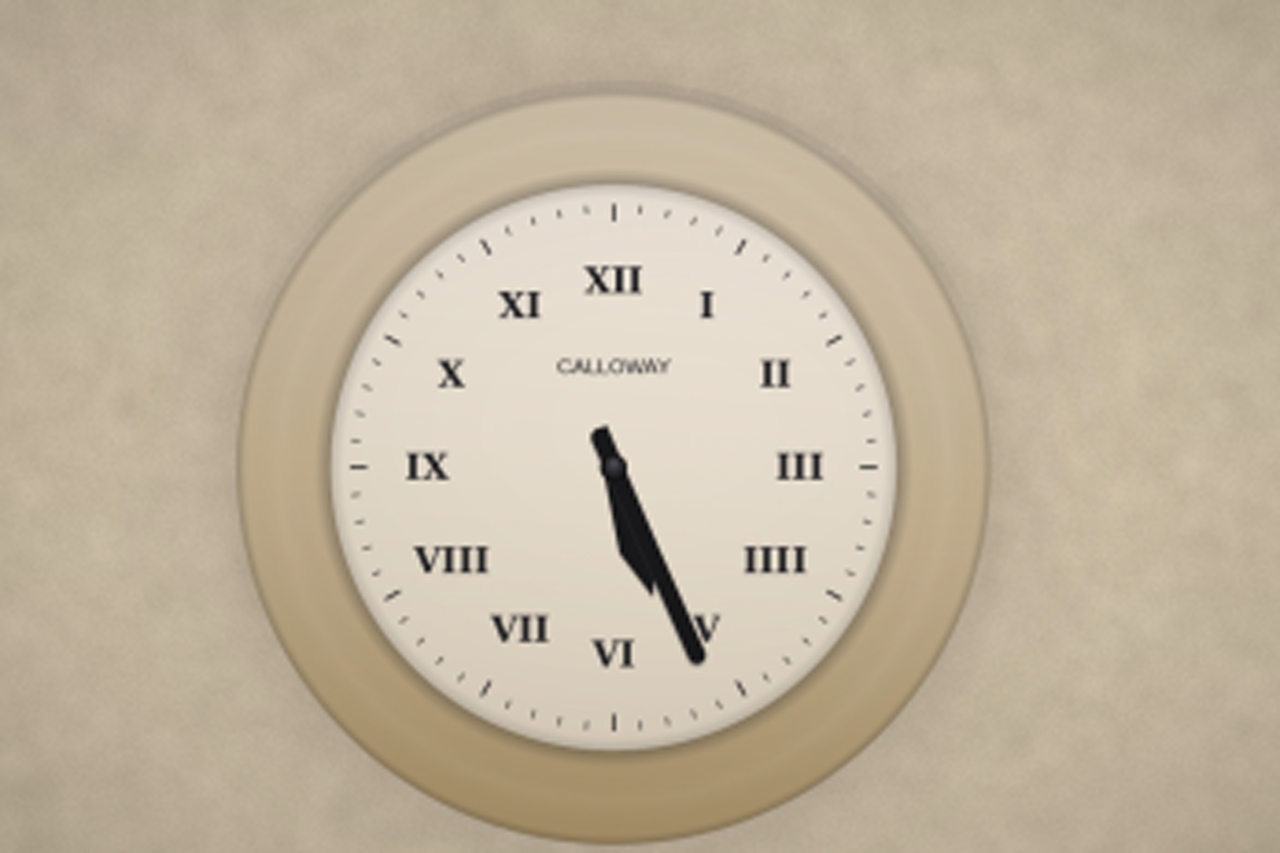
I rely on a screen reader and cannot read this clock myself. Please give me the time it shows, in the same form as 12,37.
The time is 5,26
